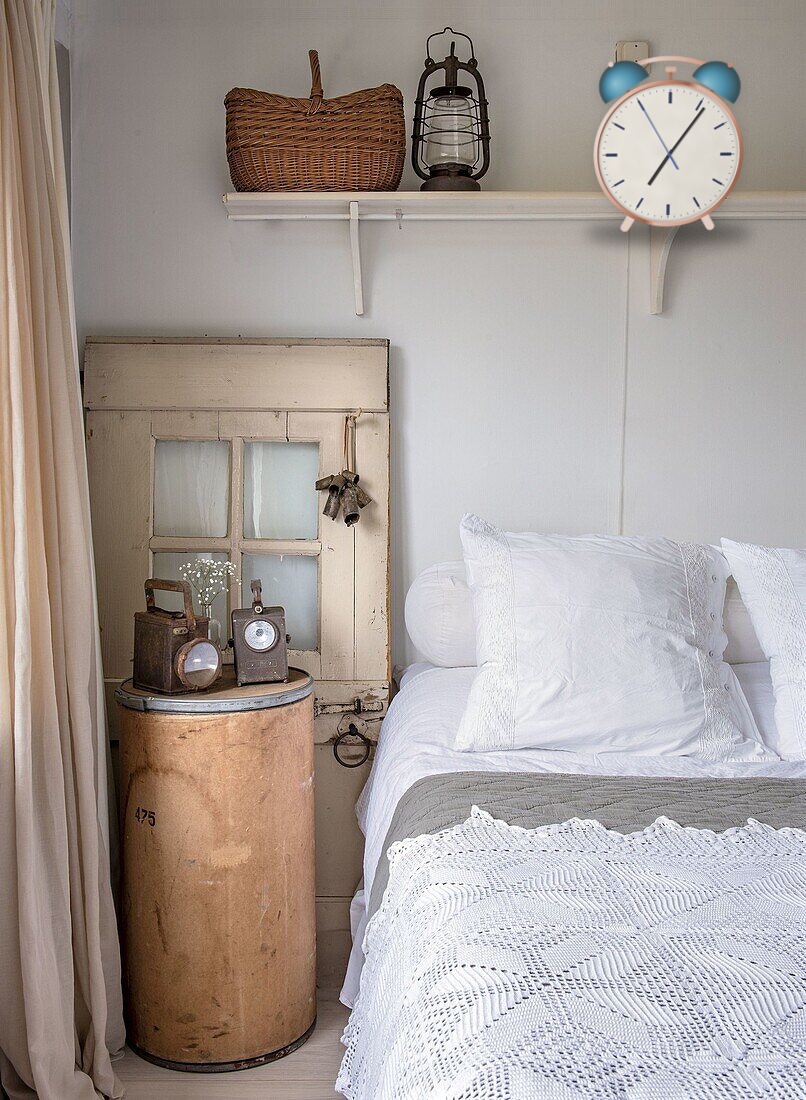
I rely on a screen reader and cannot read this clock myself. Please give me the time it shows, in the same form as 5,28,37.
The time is 7,05,55
